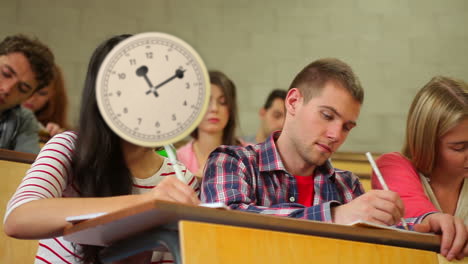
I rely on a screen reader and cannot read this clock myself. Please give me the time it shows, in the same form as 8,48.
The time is 11,11
